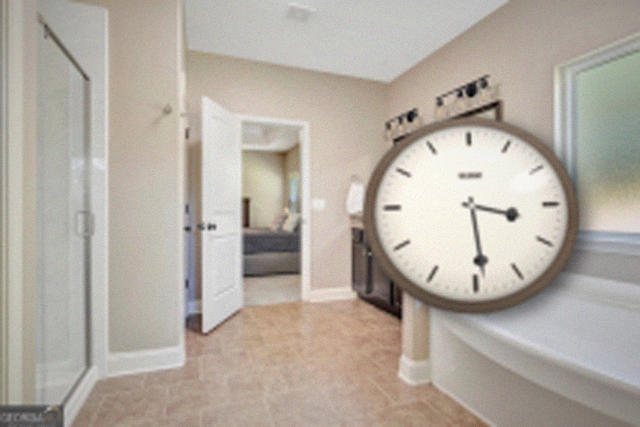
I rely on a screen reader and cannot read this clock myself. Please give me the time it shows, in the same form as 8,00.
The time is 3,29
